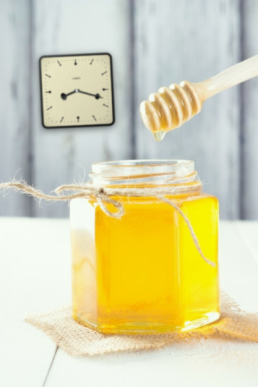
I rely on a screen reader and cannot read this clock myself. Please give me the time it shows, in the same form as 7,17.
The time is 8,18
